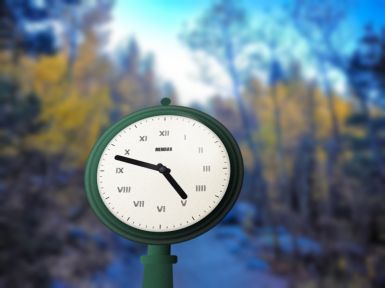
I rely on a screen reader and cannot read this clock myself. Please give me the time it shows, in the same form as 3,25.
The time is 4,48
